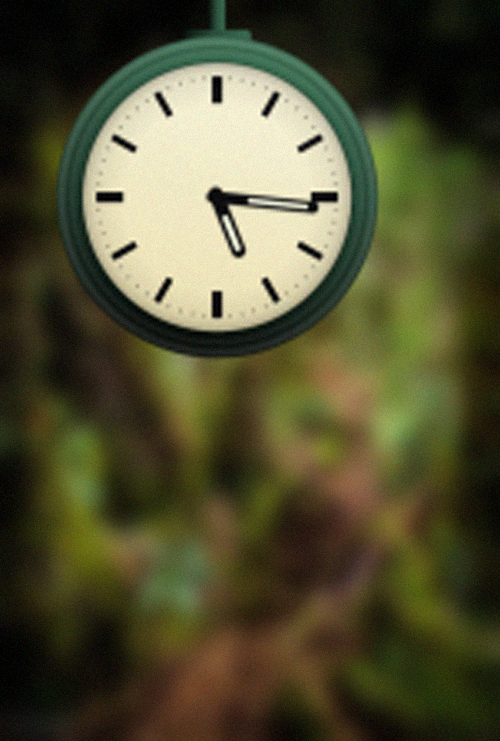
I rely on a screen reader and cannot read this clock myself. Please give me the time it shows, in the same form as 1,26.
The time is 5,16
